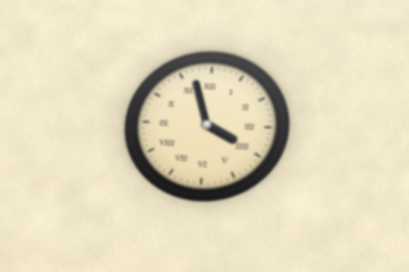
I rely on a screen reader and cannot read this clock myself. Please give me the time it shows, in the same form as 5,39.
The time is 3,57
